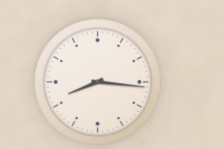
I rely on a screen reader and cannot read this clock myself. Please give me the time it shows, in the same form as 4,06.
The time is 8,16
